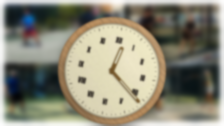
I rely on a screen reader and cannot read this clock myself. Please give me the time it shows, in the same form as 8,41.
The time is 12,21
